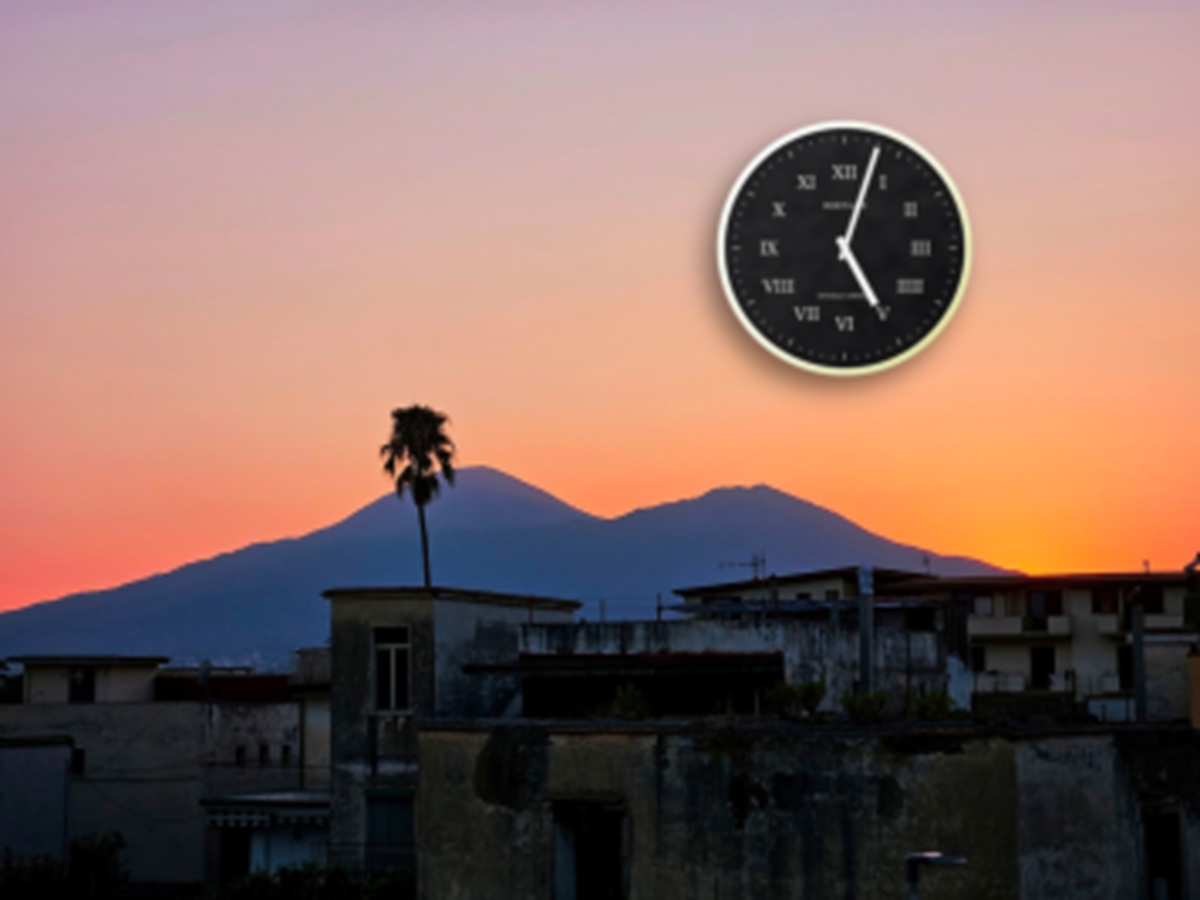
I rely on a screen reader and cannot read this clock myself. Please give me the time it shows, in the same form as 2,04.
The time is 5,03
